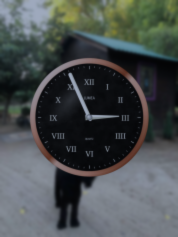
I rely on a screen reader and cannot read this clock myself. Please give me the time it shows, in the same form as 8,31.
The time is 2,56
